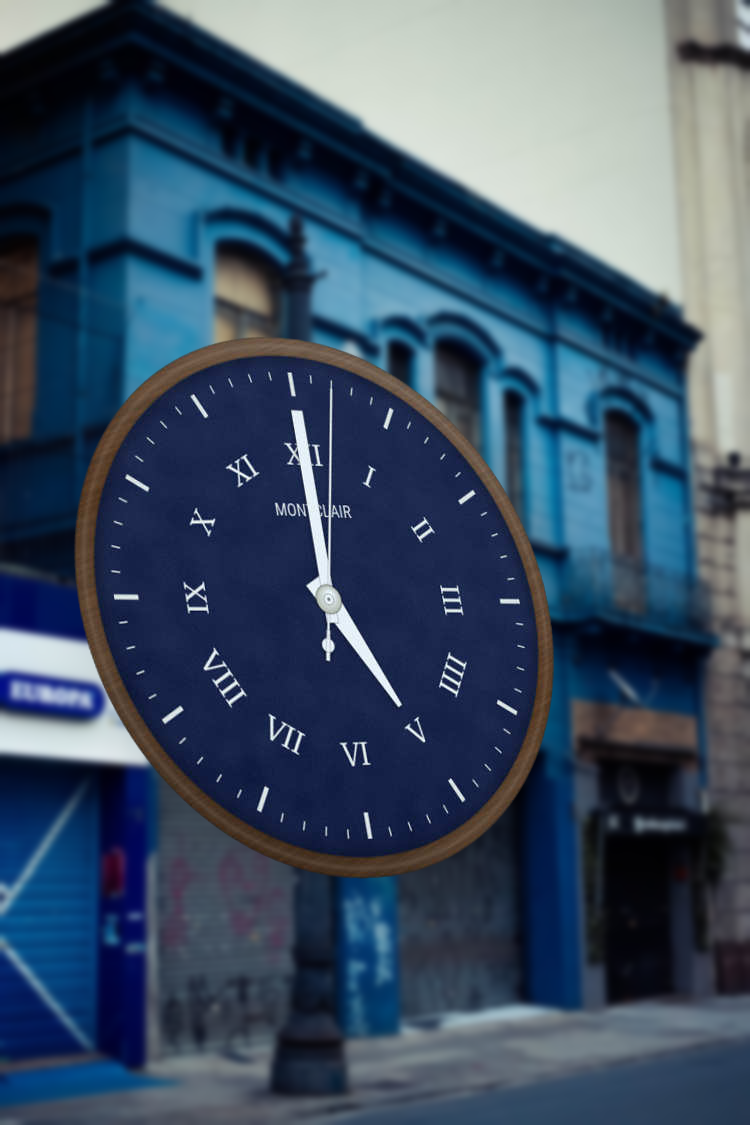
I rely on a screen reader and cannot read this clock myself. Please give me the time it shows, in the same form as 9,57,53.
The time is 5,00,02
